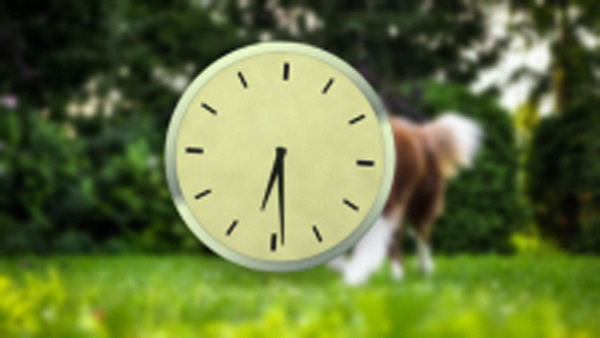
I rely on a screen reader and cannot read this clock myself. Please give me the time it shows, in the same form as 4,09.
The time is 6,29
